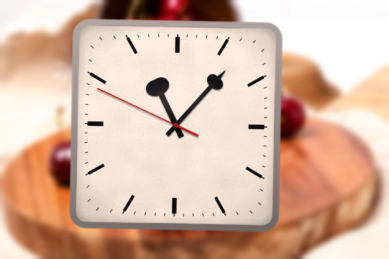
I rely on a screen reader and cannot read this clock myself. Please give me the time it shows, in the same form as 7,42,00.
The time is 11,06,49
